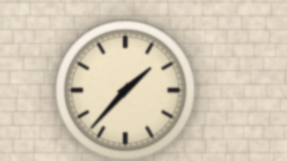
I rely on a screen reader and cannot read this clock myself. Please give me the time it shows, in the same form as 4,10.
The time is 1,37
